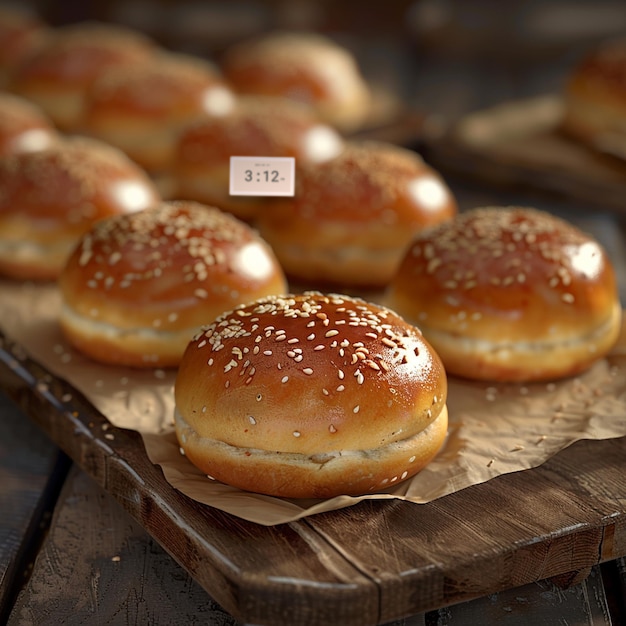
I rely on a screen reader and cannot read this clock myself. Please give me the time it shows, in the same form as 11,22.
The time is 3,12
